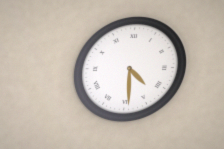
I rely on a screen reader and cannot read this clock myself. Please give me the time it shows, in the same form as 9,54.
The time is 4,29
